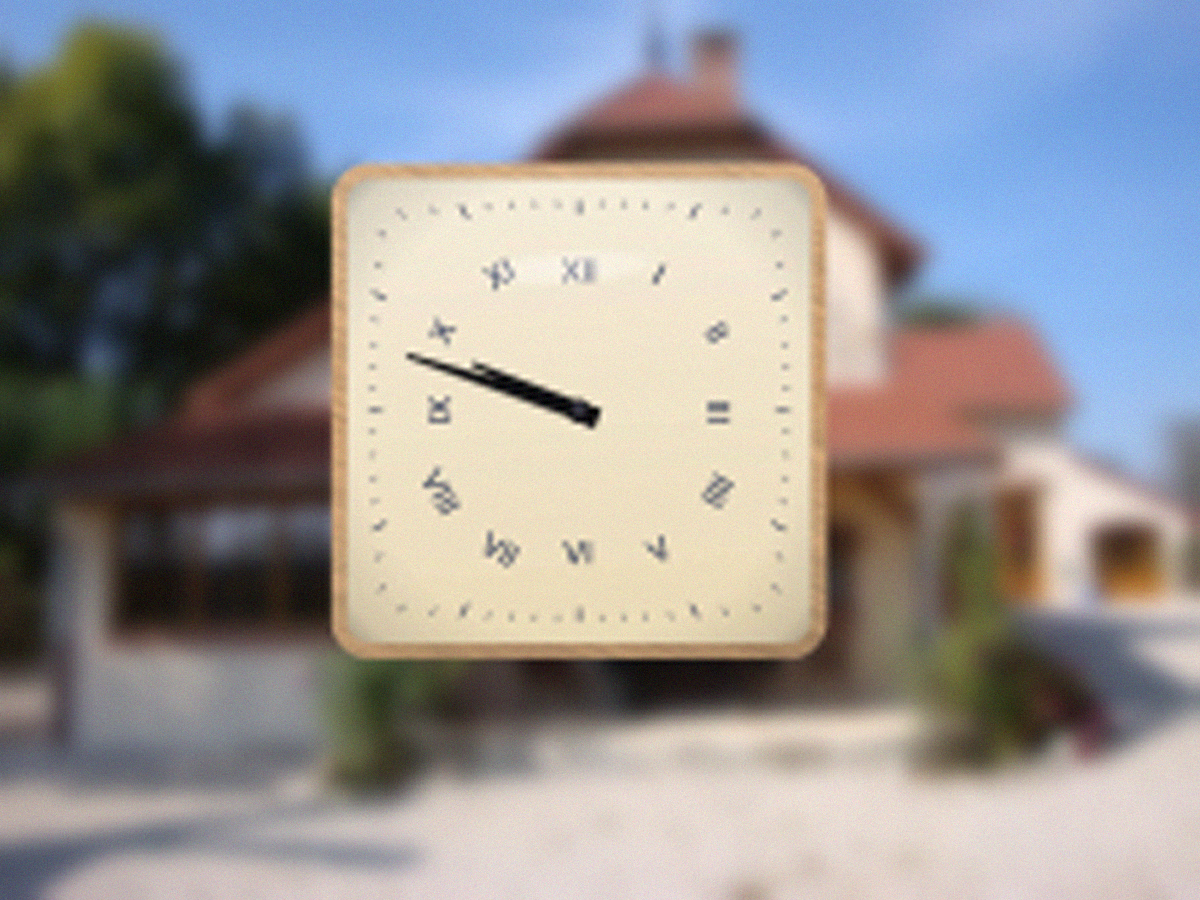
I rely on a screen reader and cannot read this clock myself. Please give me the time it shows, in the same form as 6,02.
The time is 9,48
